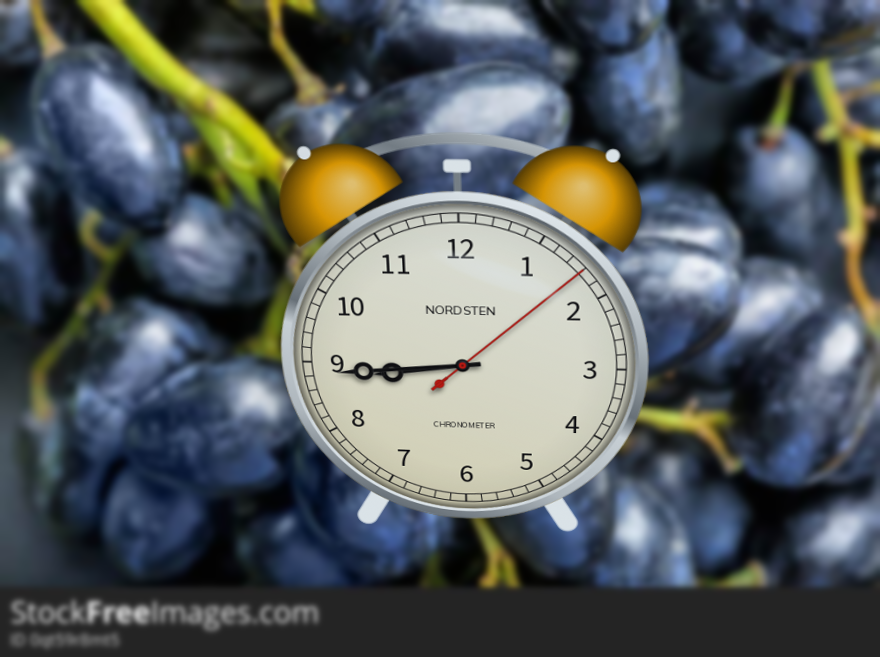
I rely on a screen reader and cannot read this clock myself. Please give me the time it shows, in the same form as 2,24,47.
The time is 8,44,08
